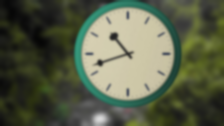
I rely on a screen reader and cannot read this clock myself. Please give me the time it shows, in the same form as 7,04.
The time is 10,42
